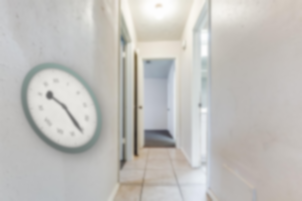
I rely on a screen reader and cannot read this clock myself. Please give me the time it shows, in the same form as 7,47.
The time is 10,26
